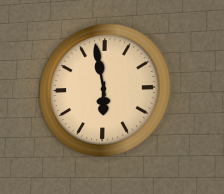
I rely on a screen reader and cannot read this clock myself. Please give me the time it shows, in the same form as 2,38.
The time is 5,58
